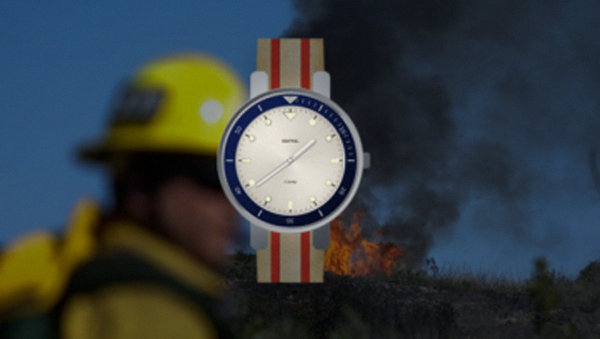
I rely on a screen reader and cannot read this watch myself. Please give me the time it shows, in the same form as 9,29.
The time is 1,39
